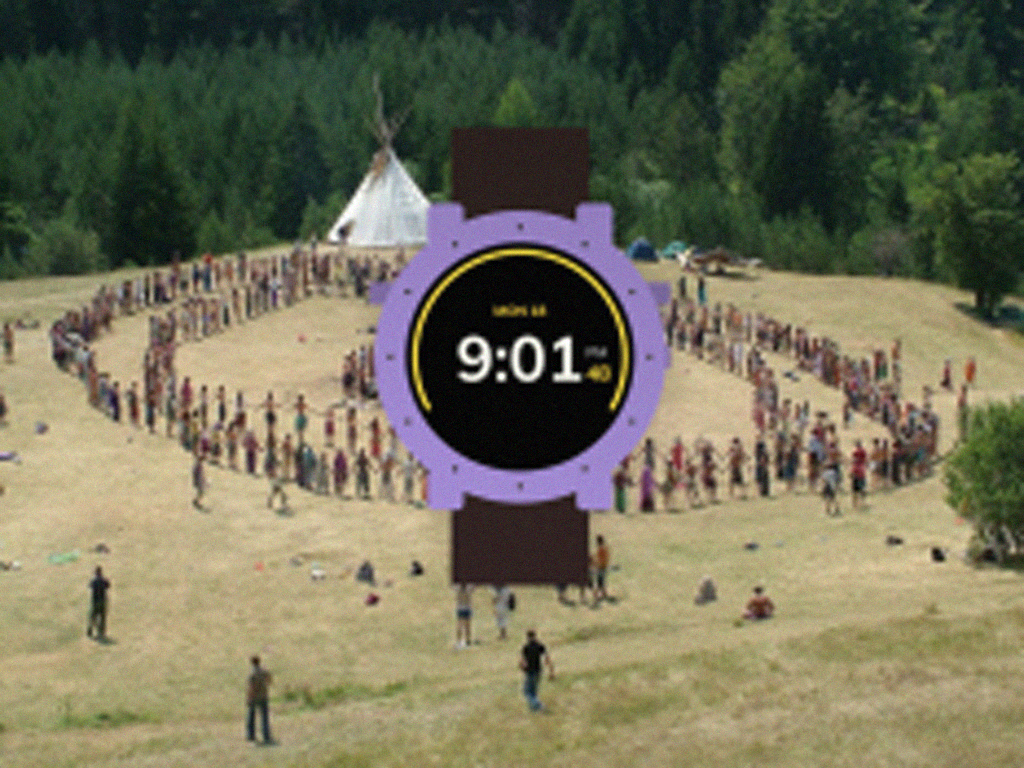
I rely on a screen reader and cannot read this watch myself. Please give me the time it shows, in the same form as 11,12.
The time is 9,01
